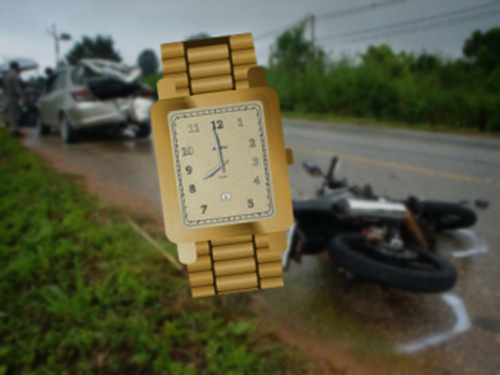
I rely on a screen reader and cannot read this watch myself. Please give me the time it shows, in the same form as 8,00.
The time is 7,59
